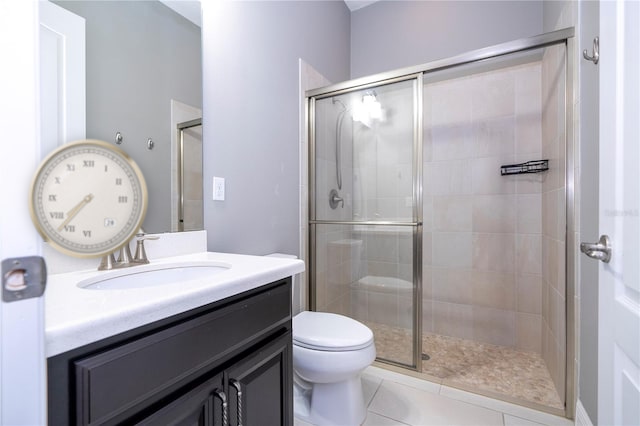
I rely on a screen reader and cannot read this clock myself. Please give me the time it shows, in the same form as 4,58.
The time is 7,37
